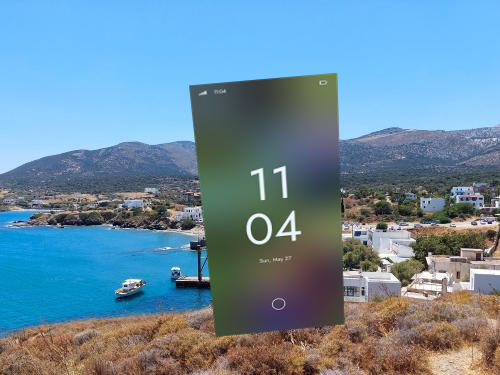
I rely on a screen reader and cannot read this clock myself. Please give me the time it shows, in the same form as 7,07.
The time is 11,04
